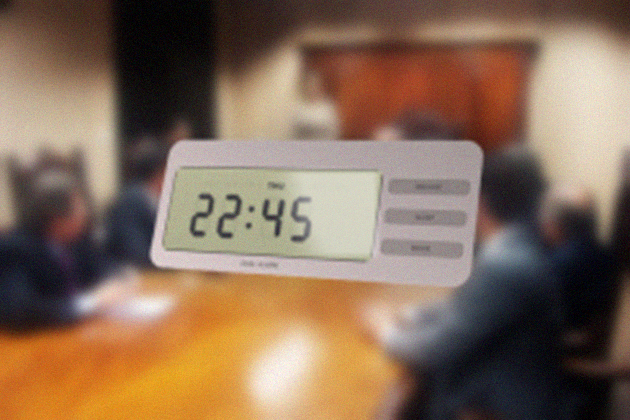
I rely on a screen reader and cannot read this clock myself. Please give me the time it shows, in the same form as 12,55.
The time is 22,45
